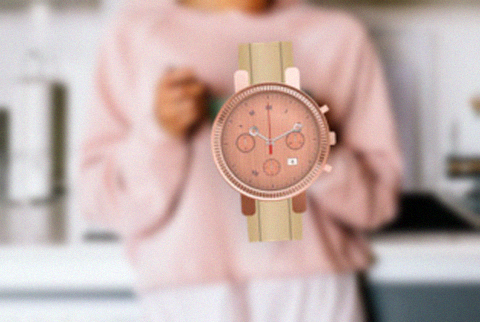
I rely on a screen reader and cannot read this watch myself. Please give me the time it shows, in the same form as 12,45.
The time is 10,11
